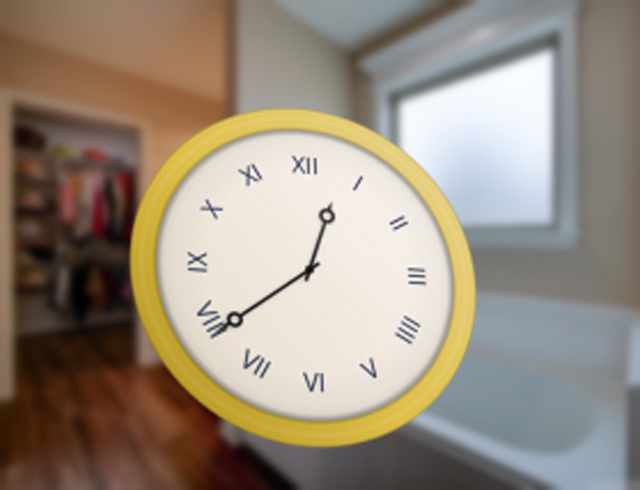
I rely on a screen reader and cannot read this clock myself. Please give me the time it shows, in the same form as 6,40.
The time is 12,39
